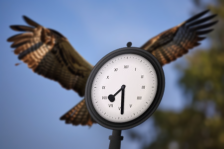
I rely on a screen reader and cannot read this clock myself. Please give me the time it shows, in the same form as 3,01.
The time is 7,29
